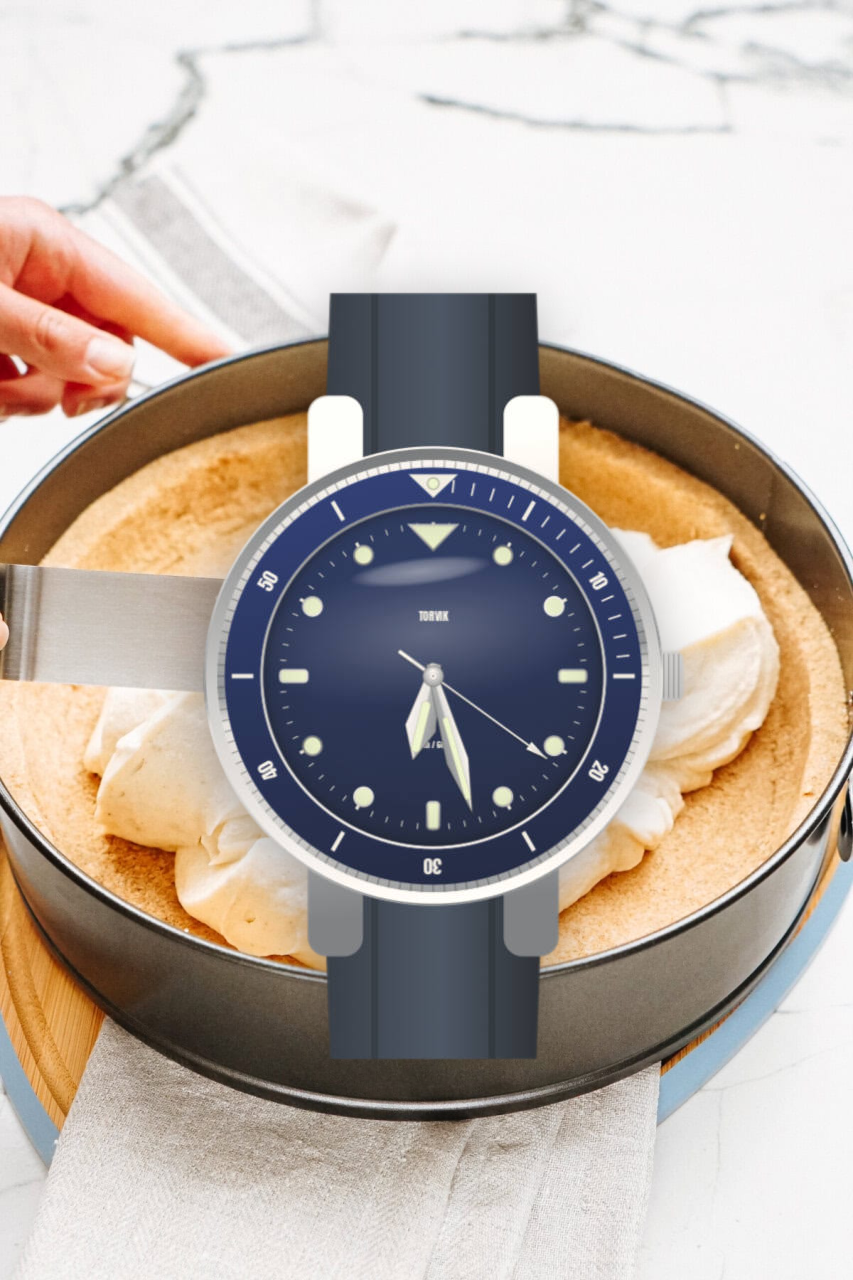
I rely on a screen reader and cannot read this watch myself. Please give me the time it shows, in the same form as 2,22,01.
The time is 6,27,21
